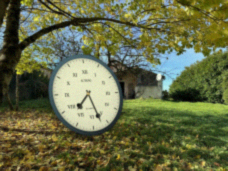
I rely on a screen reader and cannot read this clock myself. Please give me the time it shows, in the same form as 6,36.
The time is 7,27
